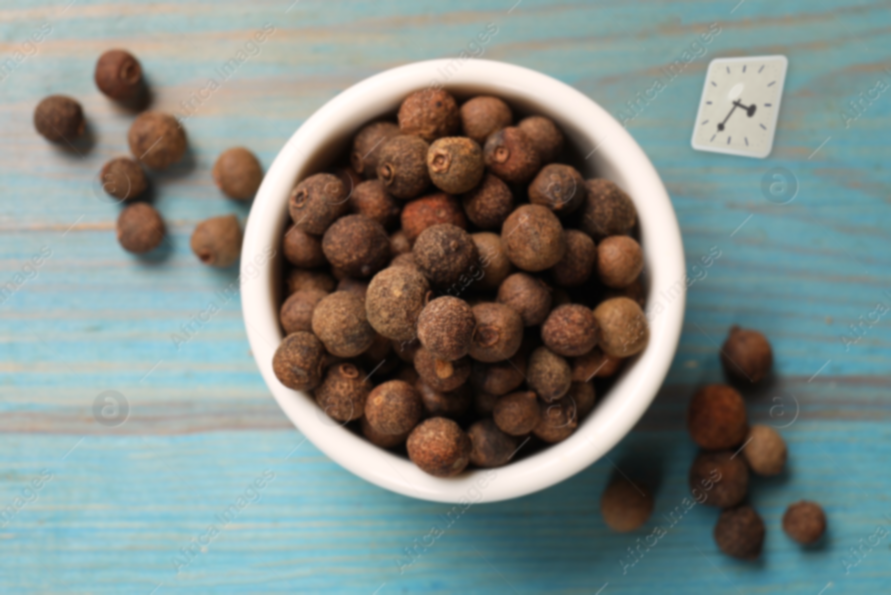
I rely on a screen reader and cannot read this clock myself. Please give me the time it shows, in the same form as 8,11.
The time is 3,35
